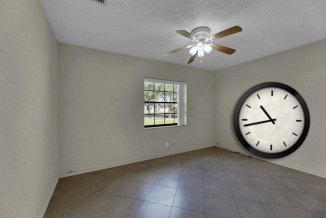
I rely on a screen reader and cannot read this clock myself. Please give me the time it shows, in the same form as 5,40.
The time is 10,43
